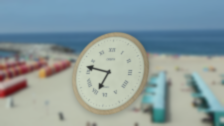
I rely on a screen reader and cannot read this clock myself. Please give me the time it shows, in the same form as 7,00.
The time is 6,47
